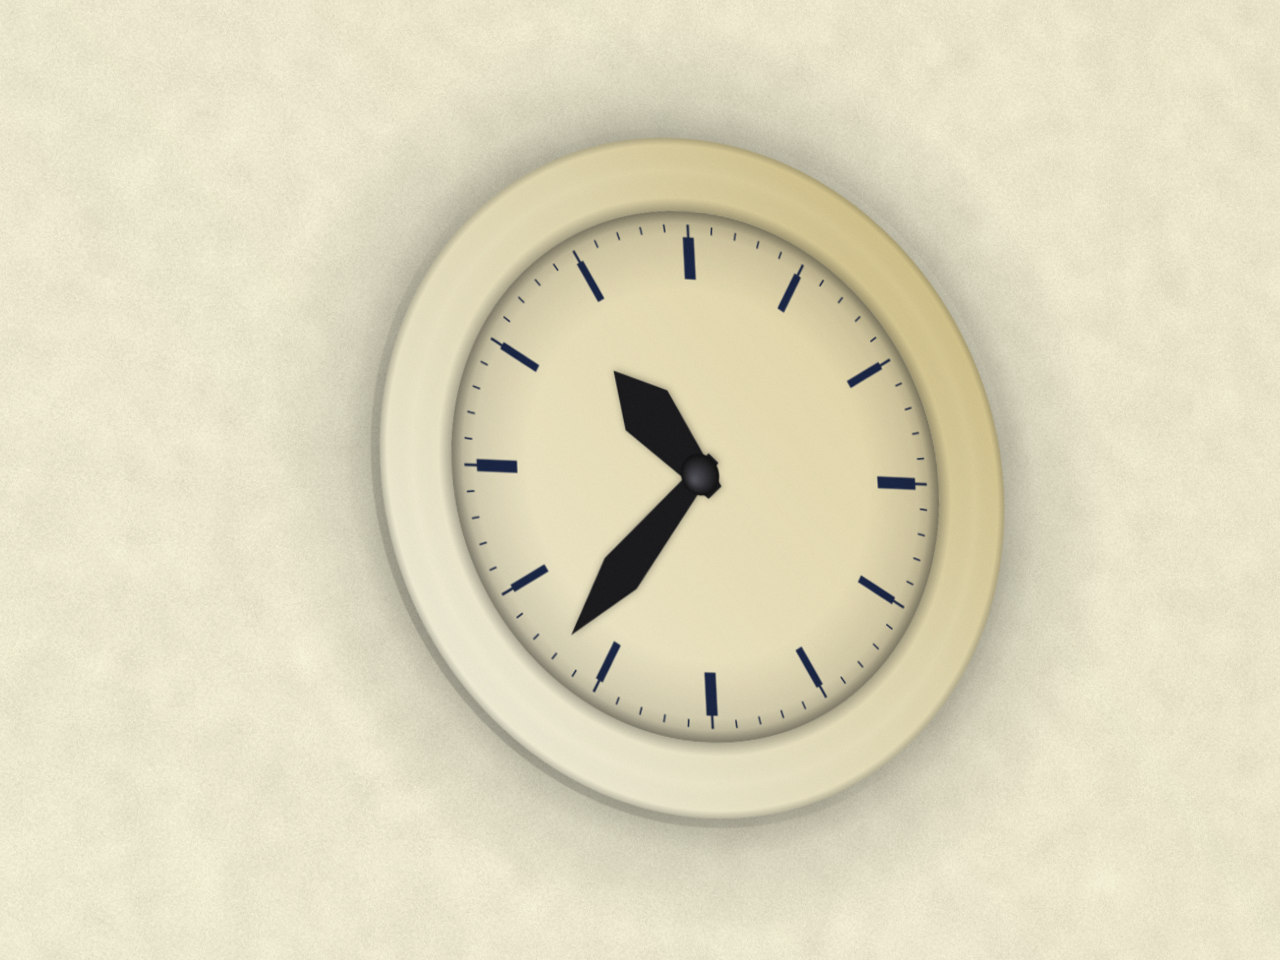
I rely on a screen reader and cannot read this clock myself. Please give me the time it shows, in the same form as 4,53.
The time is 10,37
